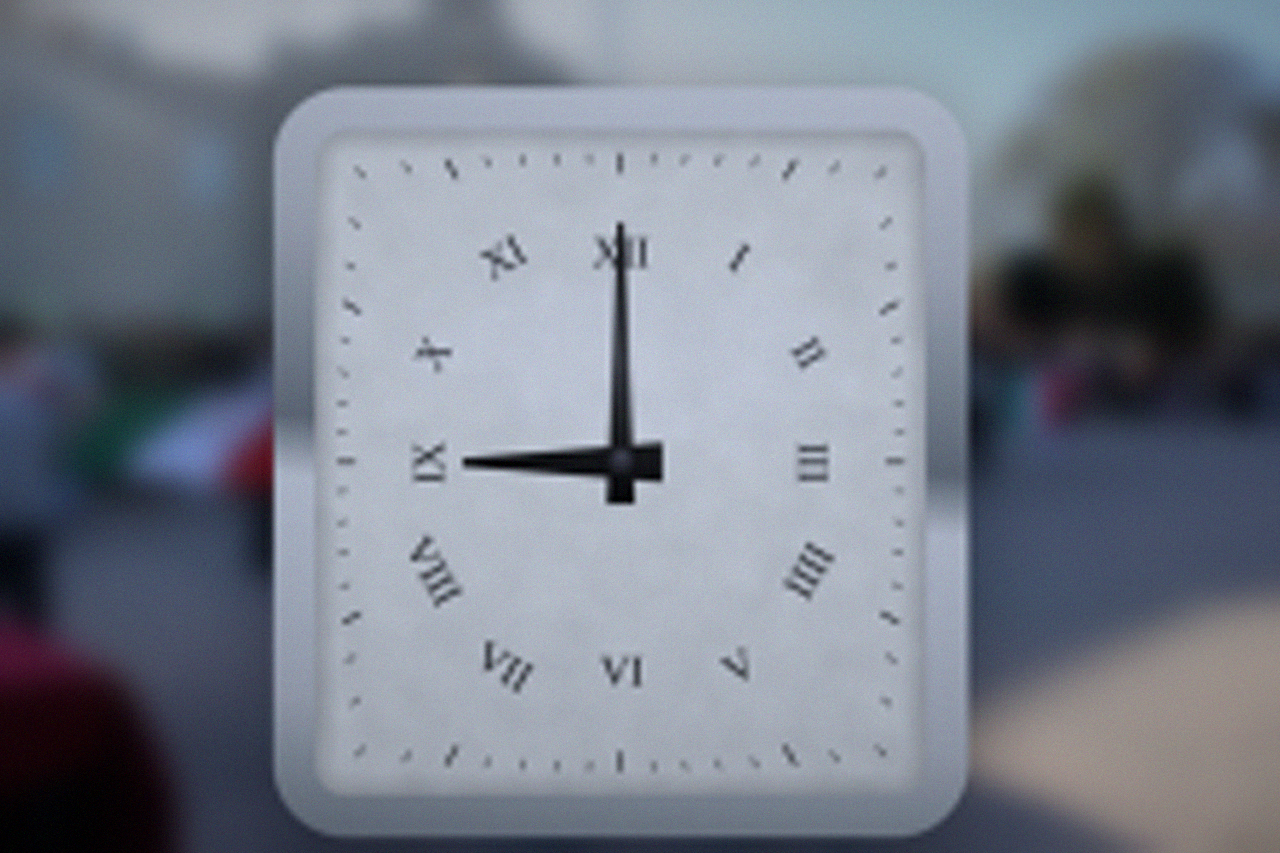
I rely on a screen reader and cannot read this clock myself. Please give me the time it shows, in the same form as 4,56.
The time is 9,00
